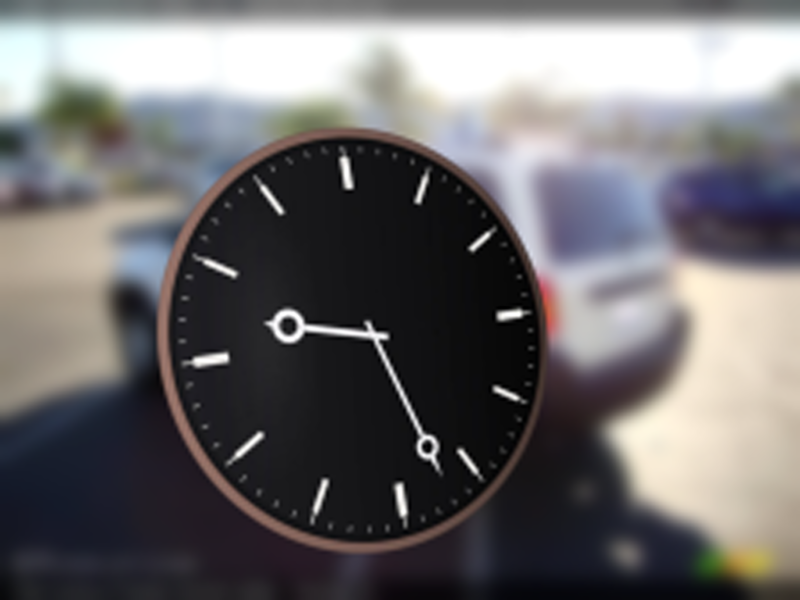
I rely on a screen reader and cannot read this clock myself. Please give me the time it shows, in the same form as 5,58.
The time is 9,27
